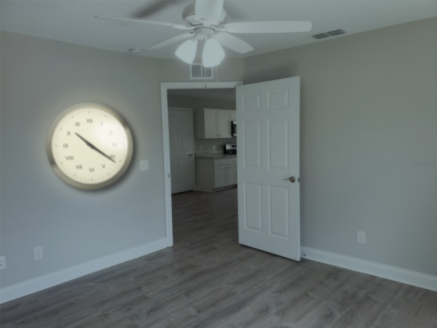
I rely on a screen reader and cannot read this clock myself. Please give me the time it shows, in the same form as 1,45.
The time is 10,21
